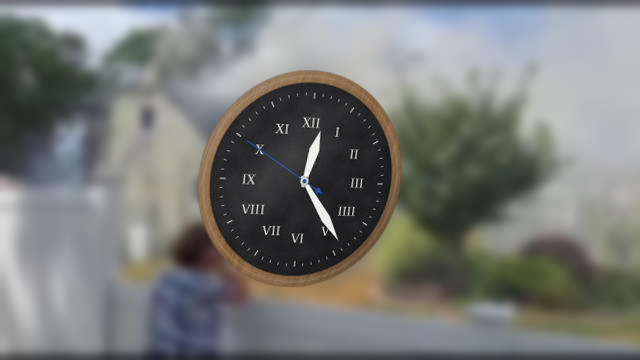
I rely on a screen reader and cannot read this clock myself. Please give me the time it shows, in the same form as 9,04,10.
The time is 12,23,50
